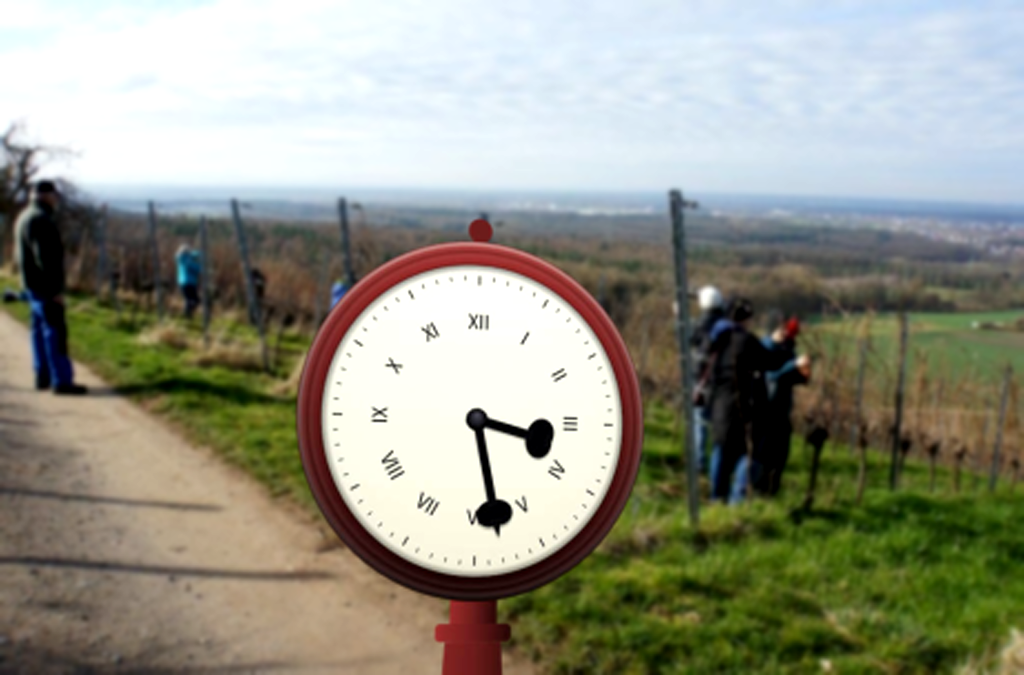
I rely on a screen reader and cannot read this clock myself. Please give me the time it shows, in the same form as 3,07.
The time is 3,28
